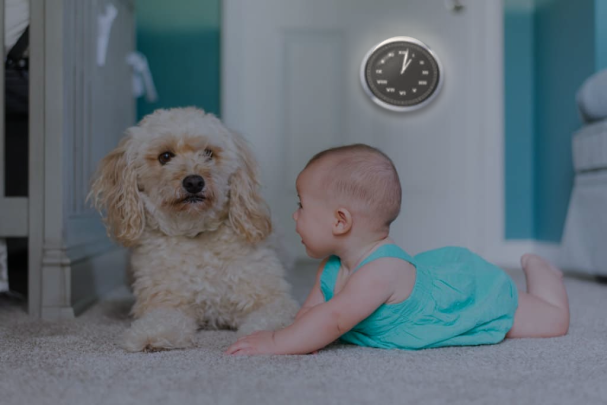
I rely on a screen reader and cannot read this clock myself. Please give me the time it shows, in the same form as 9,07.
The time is 1,02
